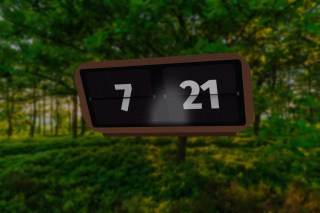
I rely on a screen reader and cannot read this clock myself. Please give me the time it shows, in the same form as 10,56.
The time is 7,21
